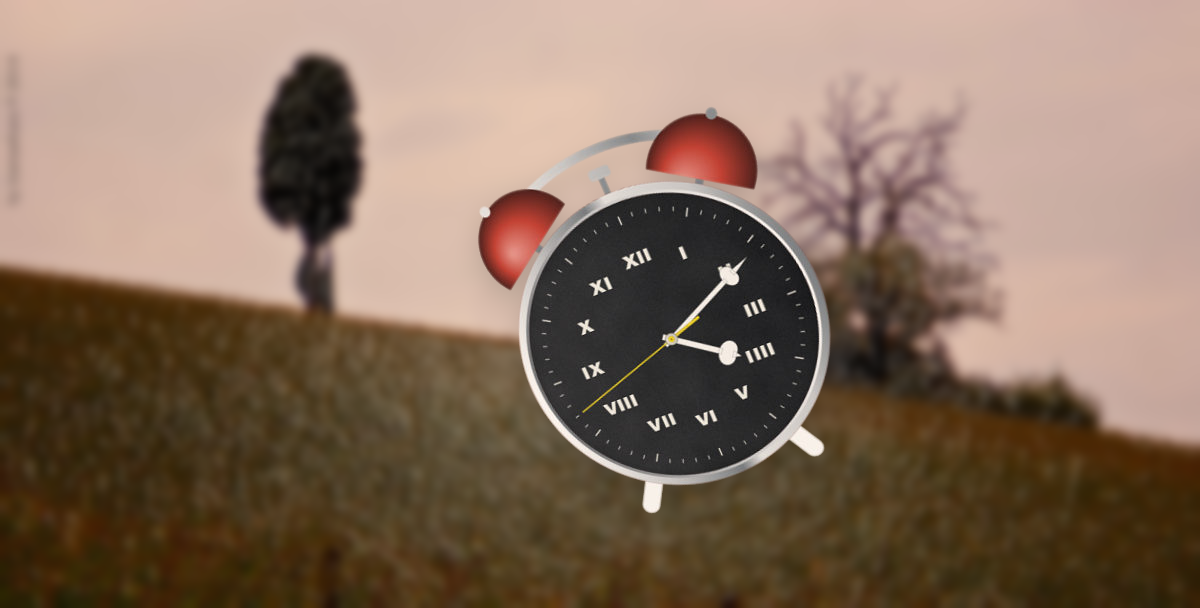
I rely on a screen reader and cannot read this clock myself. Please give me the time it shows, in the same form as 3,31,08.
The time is 4,10,42
